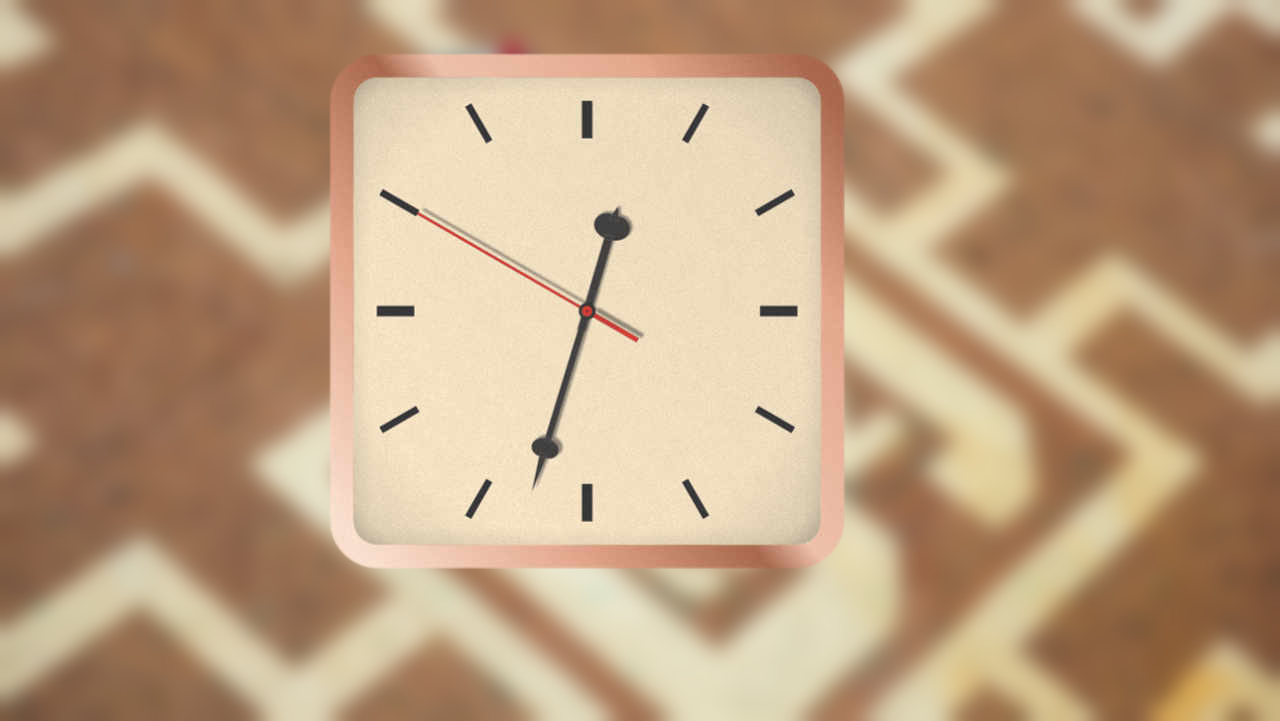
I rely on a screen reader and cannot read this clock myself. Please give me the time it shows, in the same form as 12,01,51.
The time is 12,32,50
